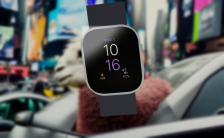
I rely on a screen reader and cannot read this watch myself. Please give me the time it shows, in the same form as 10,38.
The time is 10,16
